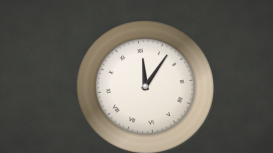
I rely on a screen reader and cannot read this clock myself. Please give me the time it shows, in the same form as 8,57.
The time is 12,07
